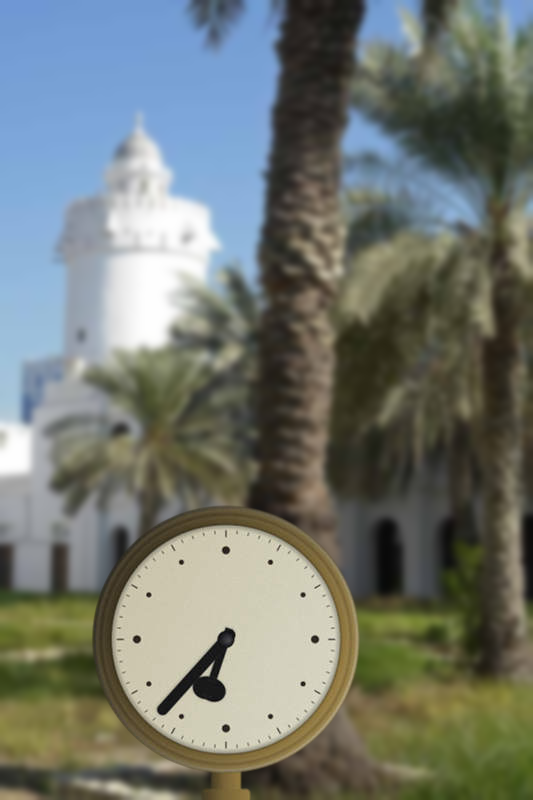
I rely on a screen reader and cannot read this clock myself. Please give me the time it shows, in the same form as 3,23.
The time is 6,37
